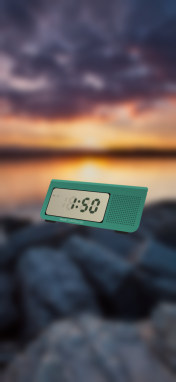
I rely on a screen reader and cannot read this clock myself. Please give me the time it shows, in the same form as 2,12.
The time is 1,50
